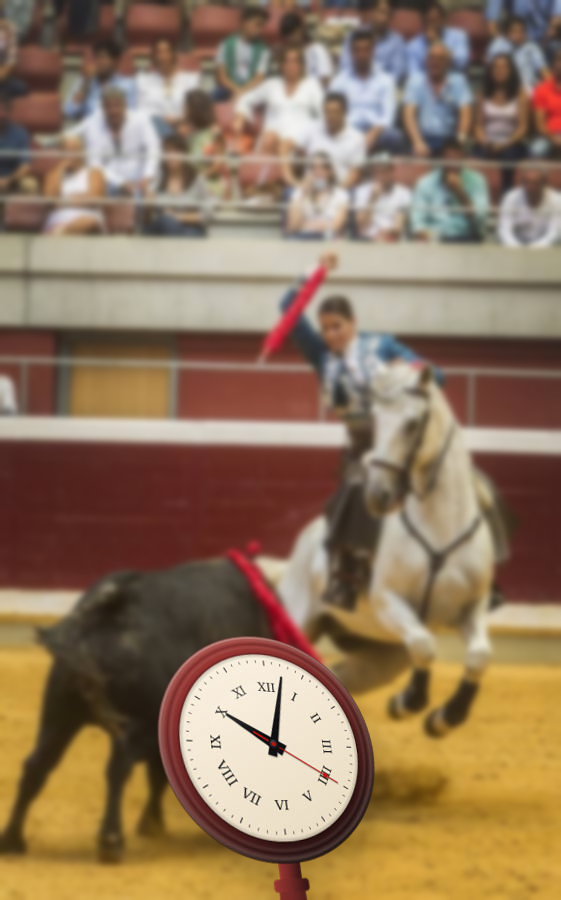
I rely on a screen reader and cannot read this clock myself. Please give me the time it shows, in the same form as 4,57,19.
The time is 10,02,20
